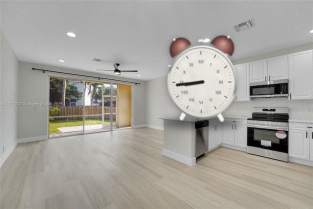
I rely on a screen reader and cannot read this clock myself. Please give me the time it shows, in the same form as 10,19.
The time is 8,44
